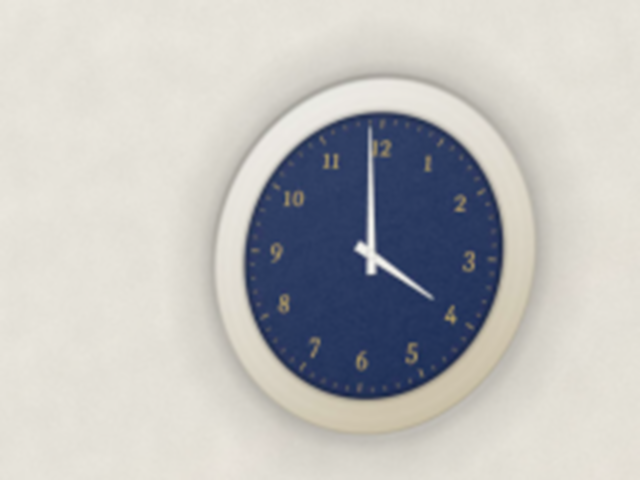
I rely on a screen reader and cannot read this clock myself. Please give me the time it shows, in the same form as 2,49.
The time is 3,59
